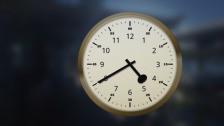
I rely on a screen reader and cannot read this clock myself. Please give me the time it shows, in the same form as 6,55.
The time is 4,40
